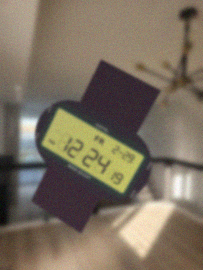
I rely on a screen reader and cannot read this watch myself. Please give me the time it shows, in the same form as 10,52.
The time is 12,24
